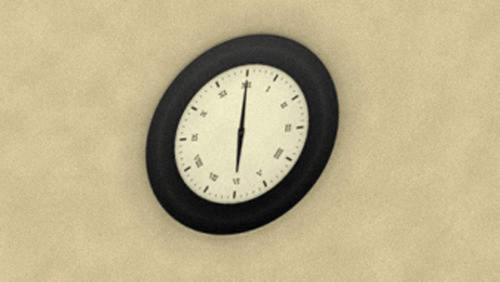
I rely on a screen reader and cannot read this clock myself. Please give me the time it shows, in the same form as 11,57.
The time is 6,00
